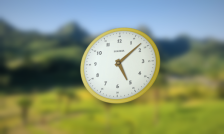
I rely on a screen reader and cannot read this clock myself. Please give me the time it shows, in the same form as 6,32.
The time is 5,08
